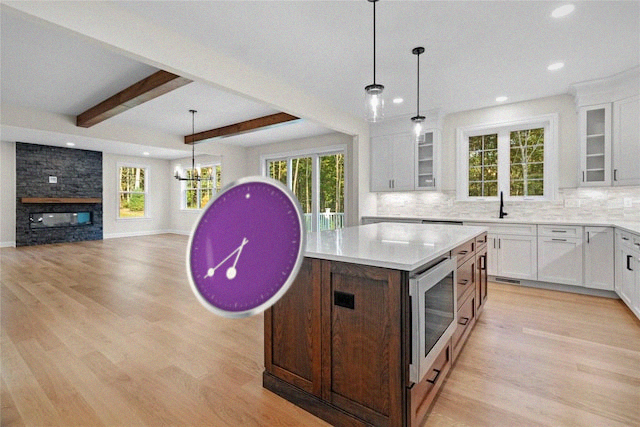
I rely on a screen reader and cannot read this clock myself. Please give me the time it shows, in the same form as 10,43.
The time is 6,39
